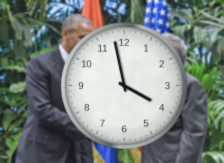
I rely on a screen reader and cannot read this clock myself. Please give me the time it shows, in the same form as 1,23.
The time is 3,58
